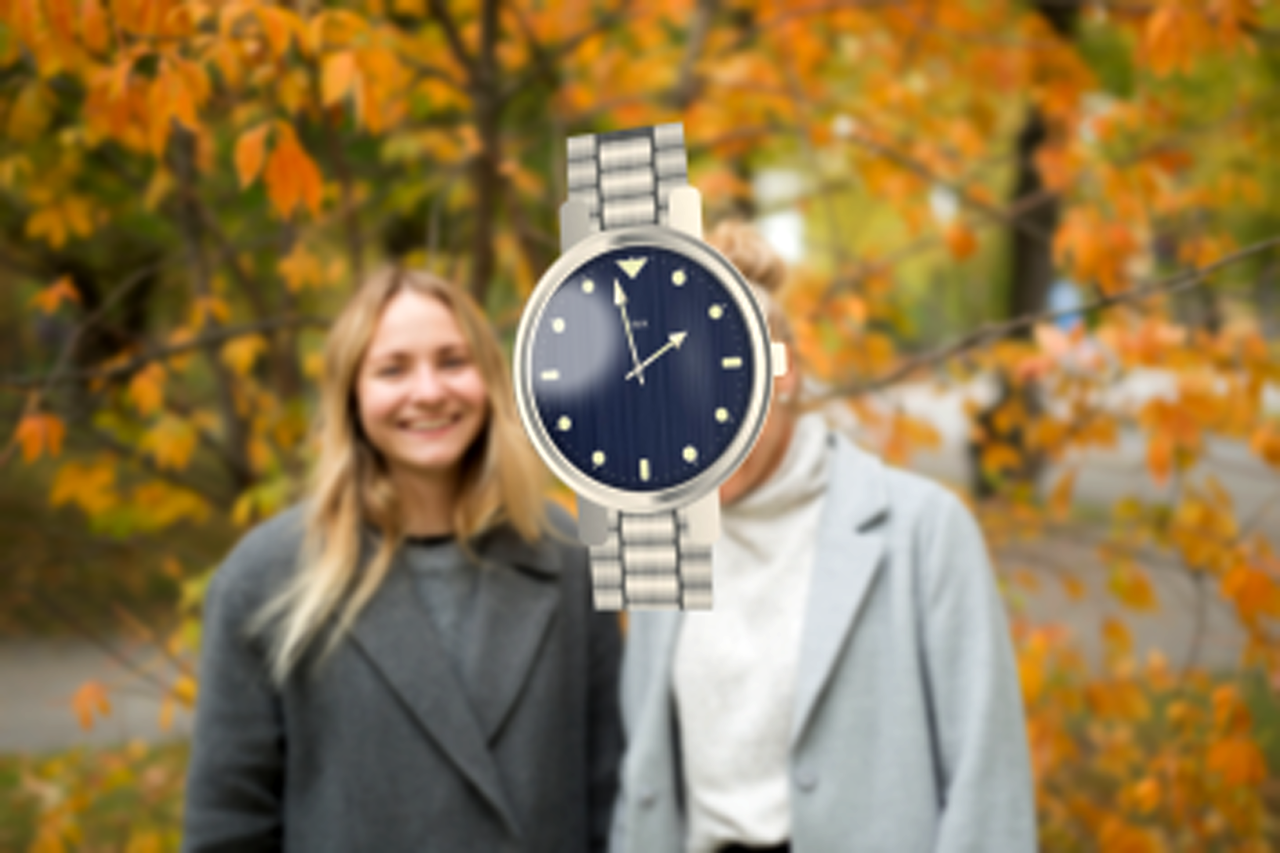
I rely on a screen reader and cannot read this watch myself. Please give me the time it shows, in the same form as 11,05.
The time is 1,58
